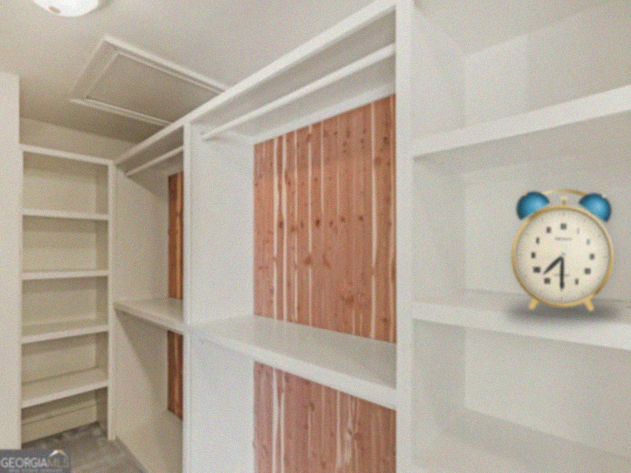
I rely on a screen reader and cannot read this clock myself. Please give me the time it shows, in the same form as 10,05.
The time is 7,30
